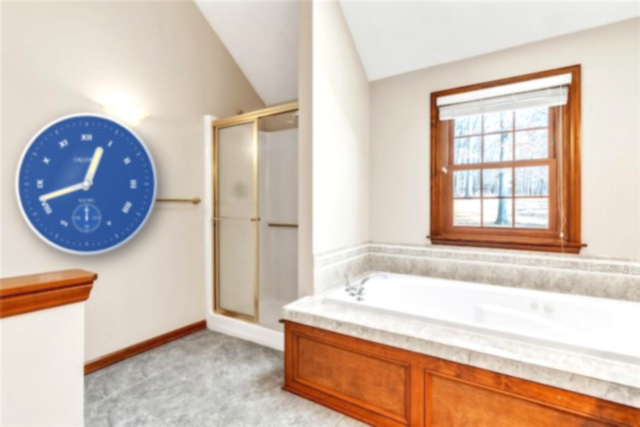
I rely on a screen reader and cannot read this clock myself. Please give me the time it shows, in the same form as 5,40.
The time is 12,42
